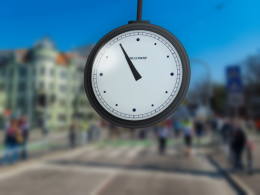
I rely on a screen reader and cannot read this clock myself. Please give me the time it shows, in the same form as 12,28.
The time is 10,55
